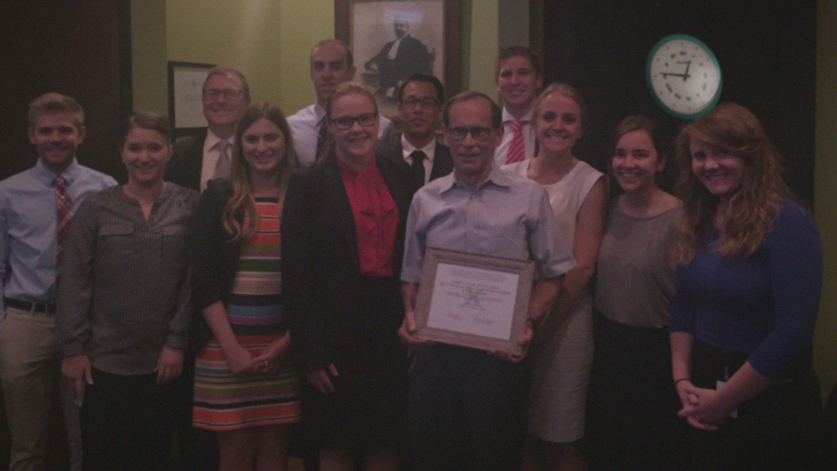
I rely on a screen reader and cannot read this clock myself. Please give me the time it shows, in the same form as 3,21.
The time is 12,46
